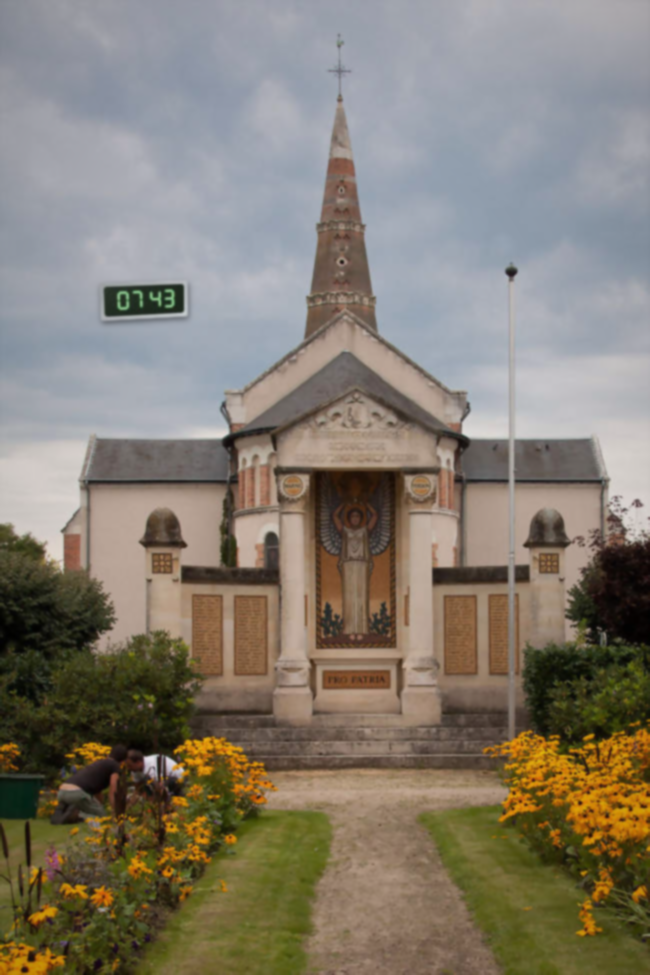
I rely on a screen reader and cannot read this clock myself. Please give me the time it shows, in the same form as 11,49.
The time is 7,43
